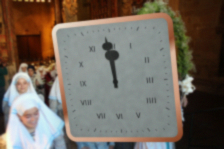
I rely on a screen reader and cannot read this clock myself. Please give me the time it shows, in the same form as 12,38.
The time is 11,59
